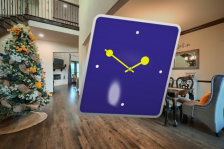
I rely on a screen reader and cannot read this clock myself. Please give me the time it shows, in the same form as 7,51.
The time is 1,50
